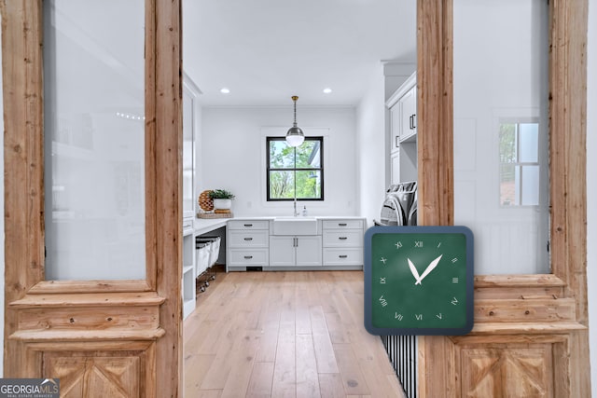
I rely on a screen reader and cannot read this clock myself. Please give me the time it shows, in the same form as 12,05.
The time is 11,07
